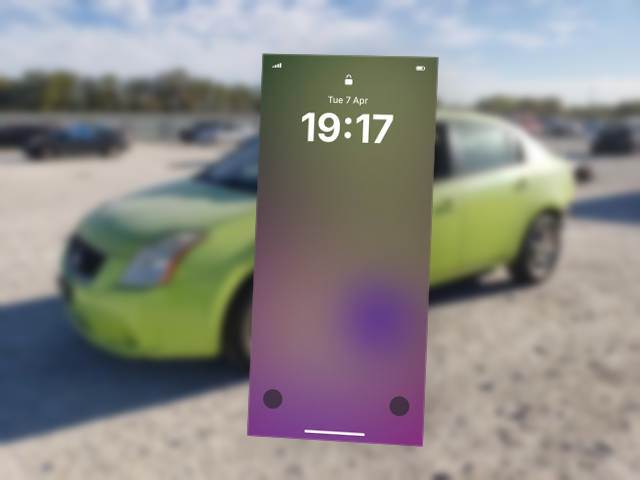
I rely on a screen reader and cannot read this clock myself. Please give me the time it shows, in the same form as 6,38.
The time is 19,17
